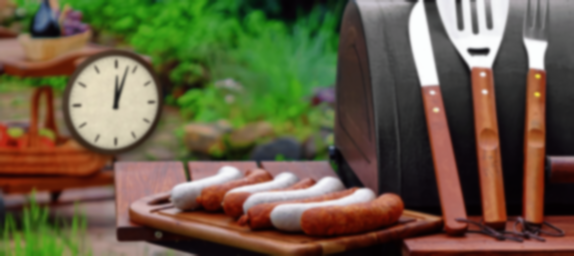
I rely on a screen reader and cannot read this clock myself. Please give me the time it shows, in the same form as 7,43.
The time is 12,03
